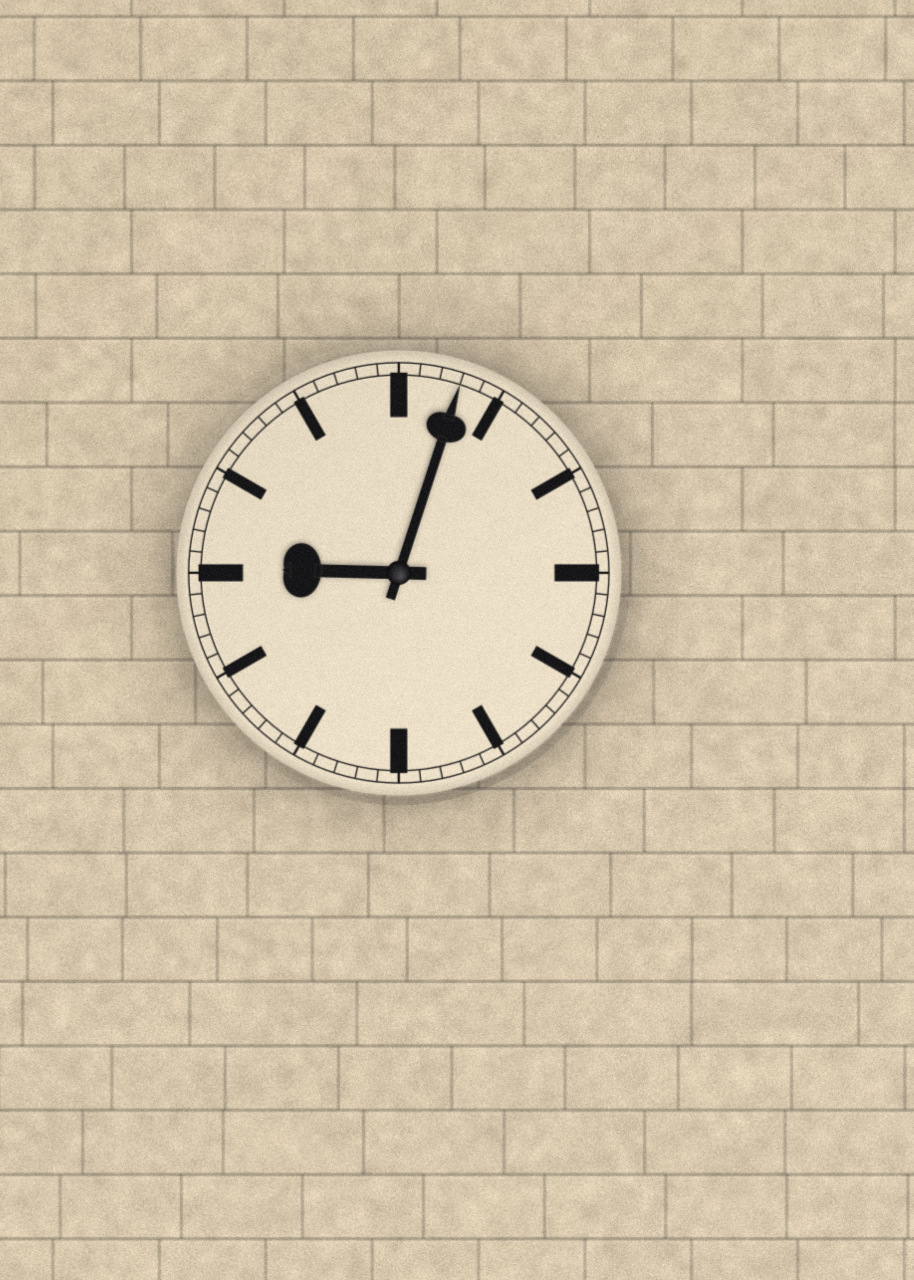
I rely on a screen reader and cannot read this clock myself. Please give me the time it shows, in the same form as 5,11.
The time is 9,03
